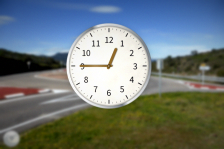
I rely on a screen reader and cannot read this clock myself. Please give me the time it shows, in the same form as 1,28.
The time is 12,45
